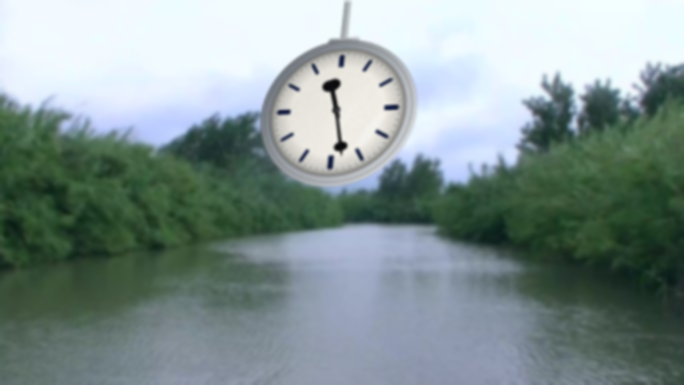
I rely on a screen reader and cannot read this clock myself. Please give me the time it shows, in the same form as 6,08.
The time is 11,28
